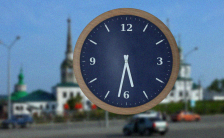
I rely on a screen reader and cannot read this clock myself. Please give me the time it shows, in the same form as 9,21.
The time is 5,32
